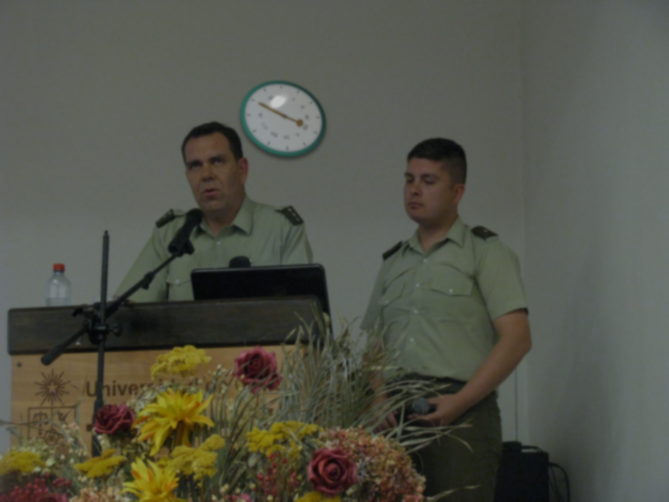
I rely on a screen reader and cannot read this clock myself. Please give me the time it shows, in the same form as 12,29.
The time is 3,50
